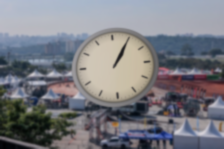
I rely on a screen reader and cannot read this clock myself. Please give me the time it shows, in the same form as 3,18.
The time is 1,05
